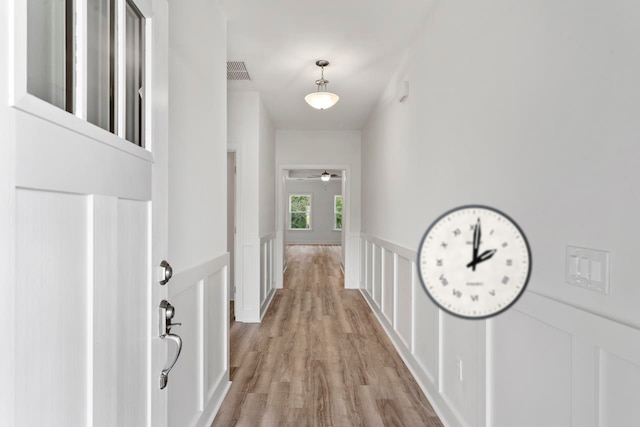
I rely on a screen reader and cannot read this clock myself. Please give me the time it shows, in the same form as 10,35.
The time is 2,01
